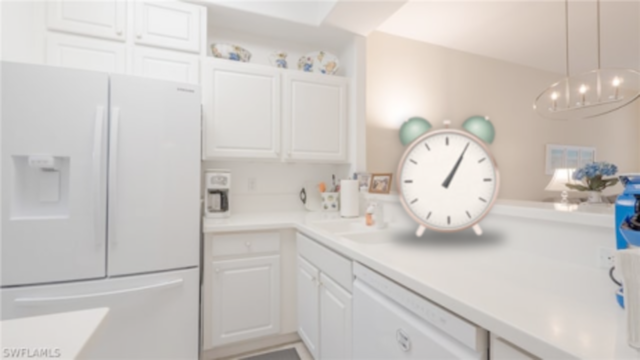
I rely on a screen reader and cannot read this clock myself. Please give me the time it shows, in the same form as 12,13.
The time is 1,05
